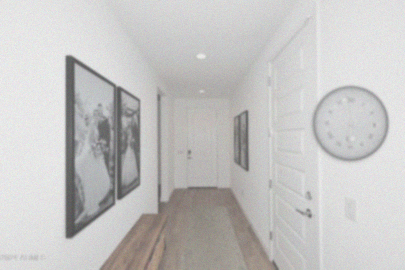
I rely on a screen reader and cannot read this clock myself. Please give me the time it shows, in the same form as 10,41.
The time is 5,58
